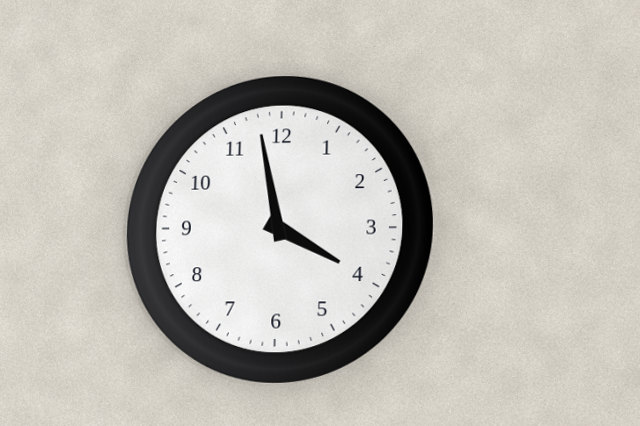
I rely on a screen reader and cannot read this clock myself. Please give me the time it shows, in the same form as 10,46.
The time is 3,58
